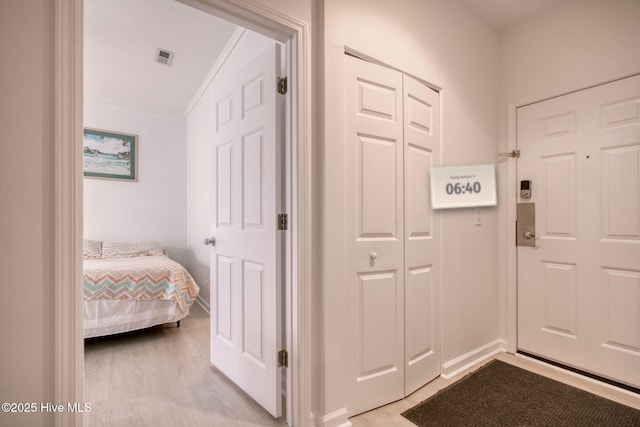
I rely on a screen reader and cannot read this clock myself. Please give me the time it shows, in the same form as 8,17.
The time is 6,40
